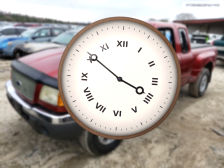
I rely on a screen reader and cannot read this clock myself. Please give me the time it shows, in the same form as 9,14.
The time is 3,51
